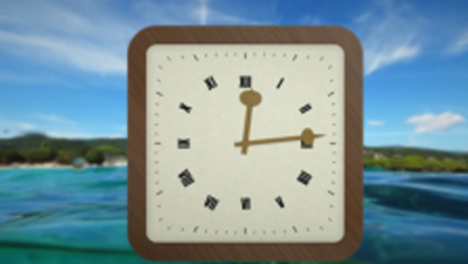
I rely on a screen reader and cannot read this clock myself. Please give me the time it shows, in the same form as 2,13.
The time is 12,14
